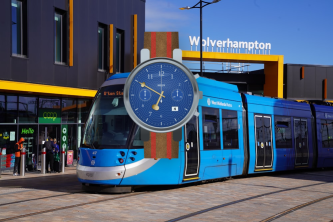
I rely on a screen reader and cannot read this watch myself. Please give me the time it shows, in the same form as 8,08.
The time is 6,50
